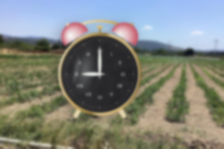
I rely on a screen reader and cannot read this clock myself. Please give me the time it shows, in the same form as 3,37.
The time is 9,00
